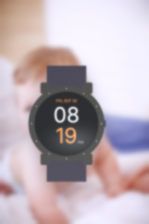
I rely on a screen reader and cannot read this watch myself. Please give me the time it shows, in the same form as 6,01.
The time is 8,19
